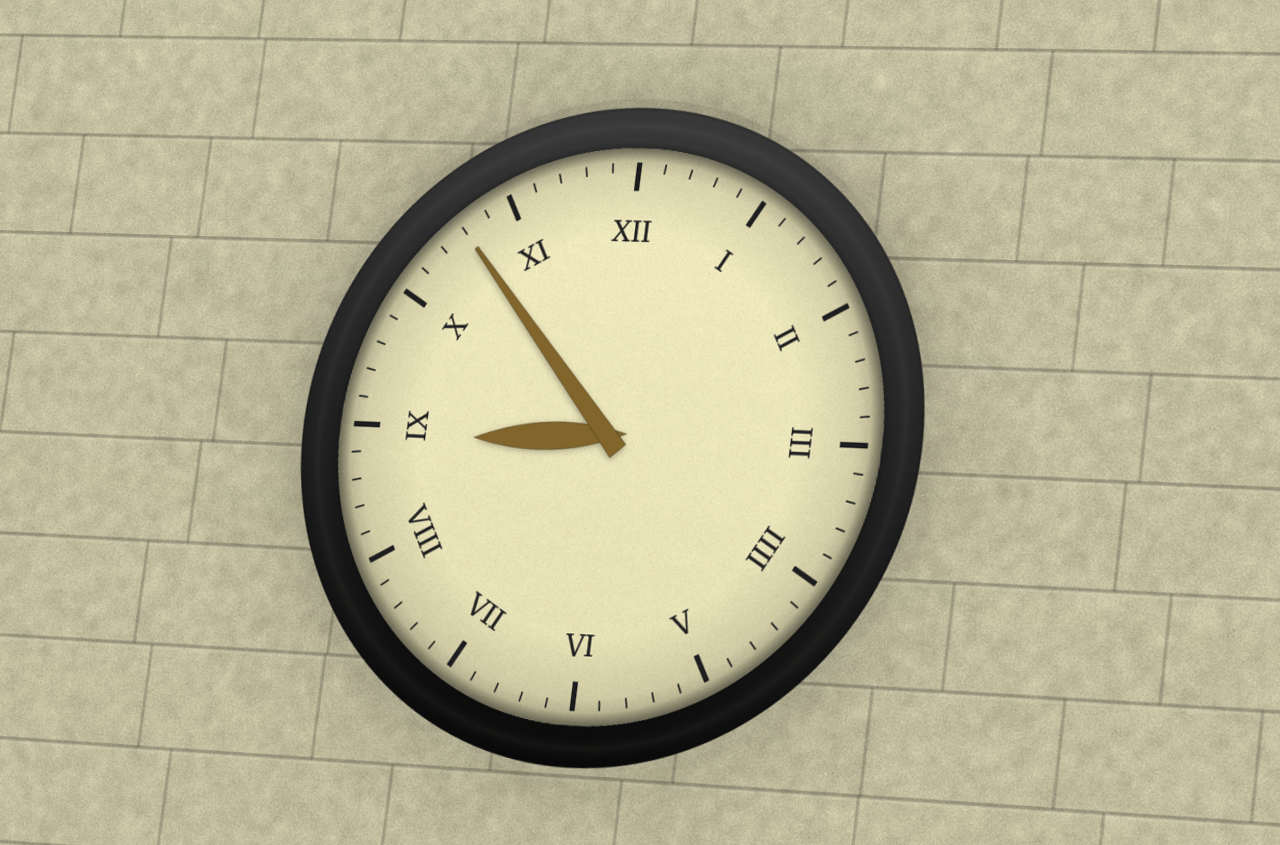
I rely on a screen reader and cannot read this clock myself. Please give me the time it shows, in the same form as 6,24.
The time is 8,53
